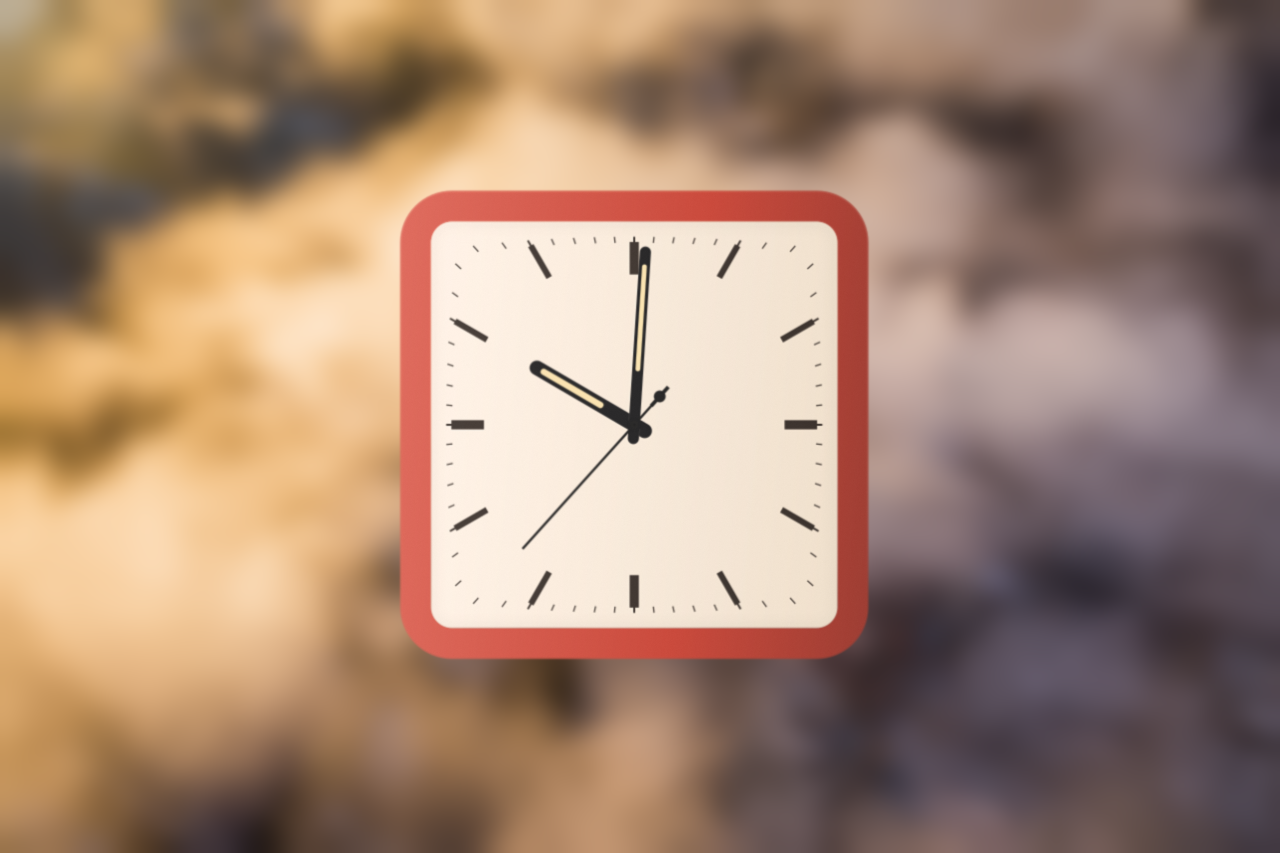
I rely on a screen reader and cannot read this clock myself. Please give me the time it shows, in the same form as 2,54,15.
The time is 10,00,37
